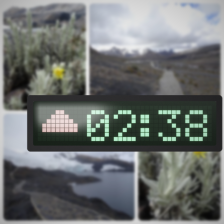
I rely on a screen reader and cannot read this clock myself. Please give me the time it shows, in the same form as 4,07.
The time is 2,38
